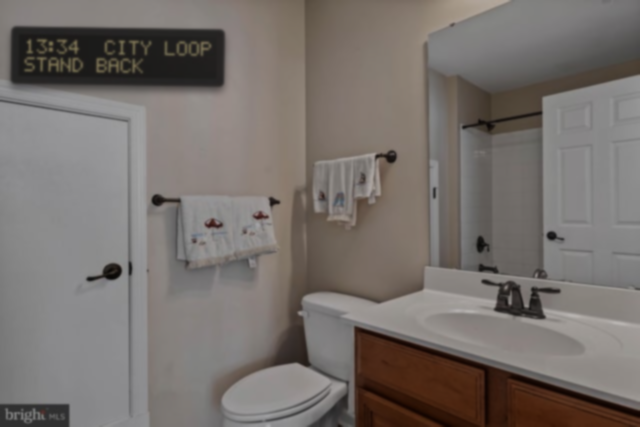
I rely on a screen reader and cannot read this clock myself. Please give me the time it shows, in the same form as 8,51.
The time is 13,34
